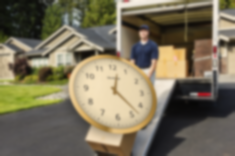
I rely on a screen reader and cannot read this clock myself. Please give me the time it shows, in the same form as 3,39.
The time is 12,23
